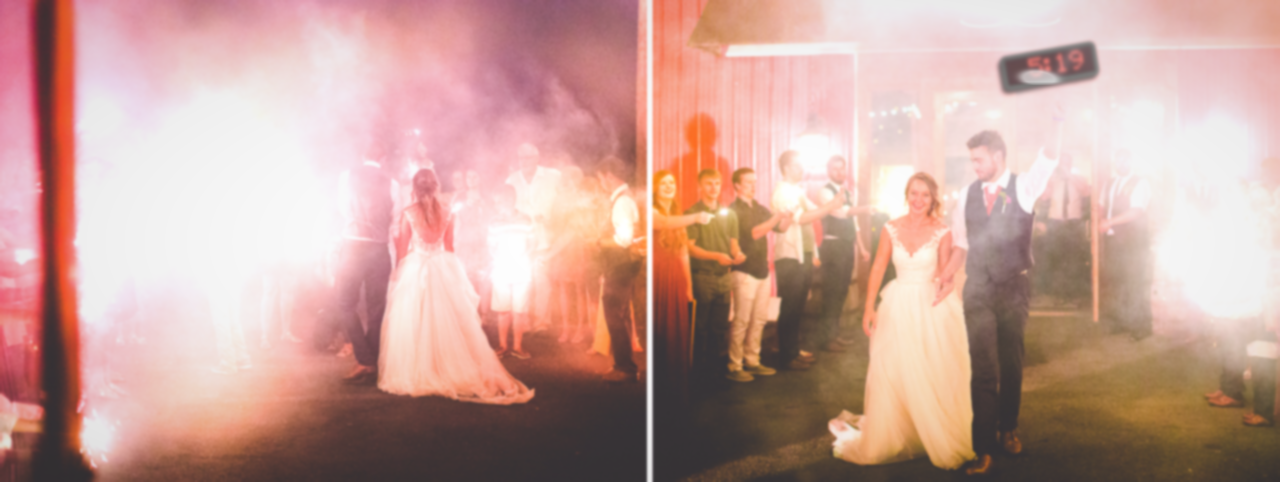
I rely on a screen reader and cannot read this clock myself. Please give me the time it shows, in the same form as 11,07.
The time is 5,19
